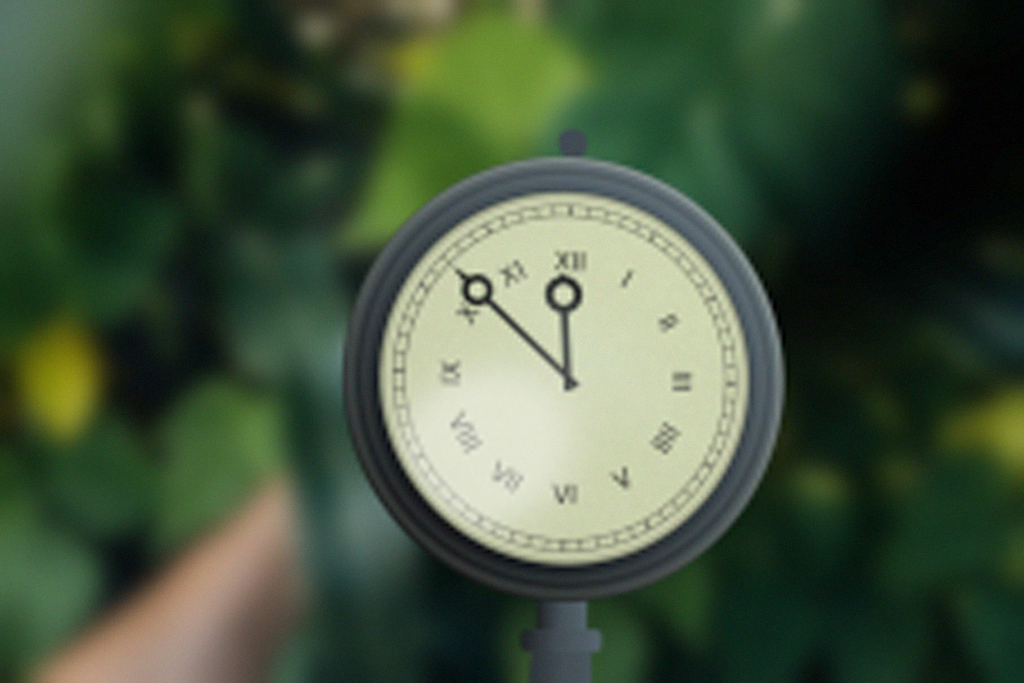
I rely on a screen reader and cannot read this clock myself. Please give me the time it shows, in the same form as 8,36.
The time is 11,52
